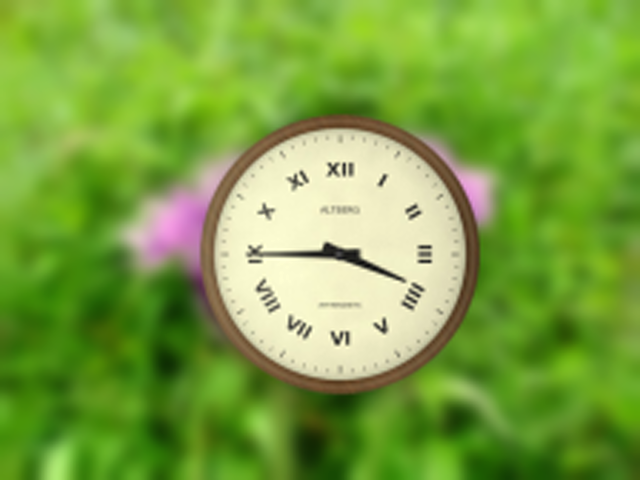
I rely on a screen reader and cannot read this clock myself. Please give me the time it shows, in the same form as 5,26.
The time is 3,45
